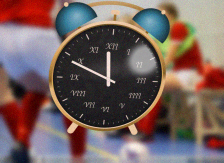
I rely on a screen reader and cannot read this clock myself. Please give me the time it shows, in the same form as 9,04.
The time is 11,49
